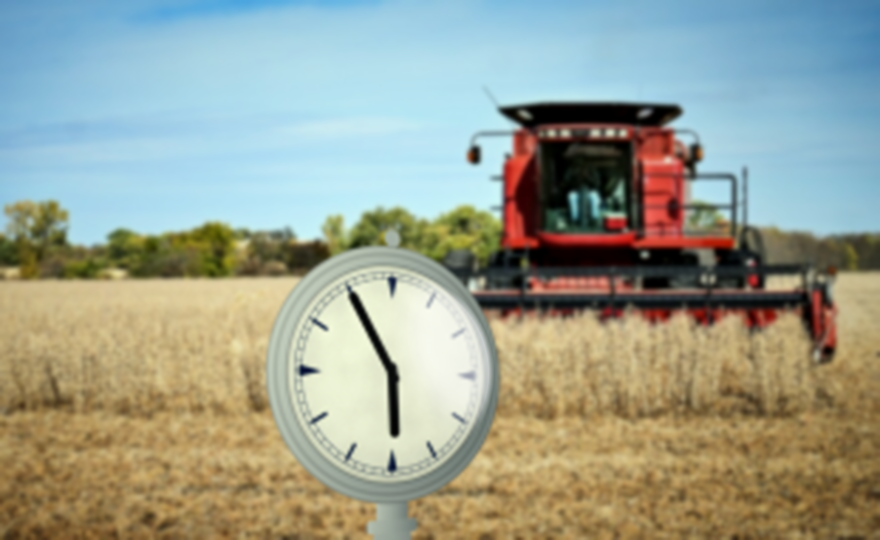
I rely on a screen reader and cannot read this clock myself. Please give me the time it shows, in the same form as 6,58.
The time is 5,55
